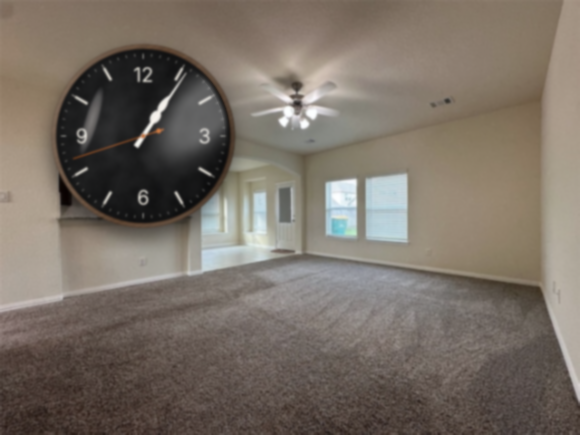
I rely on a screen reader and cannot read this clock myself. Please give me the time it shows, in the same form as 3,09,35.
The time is 1,05,42
